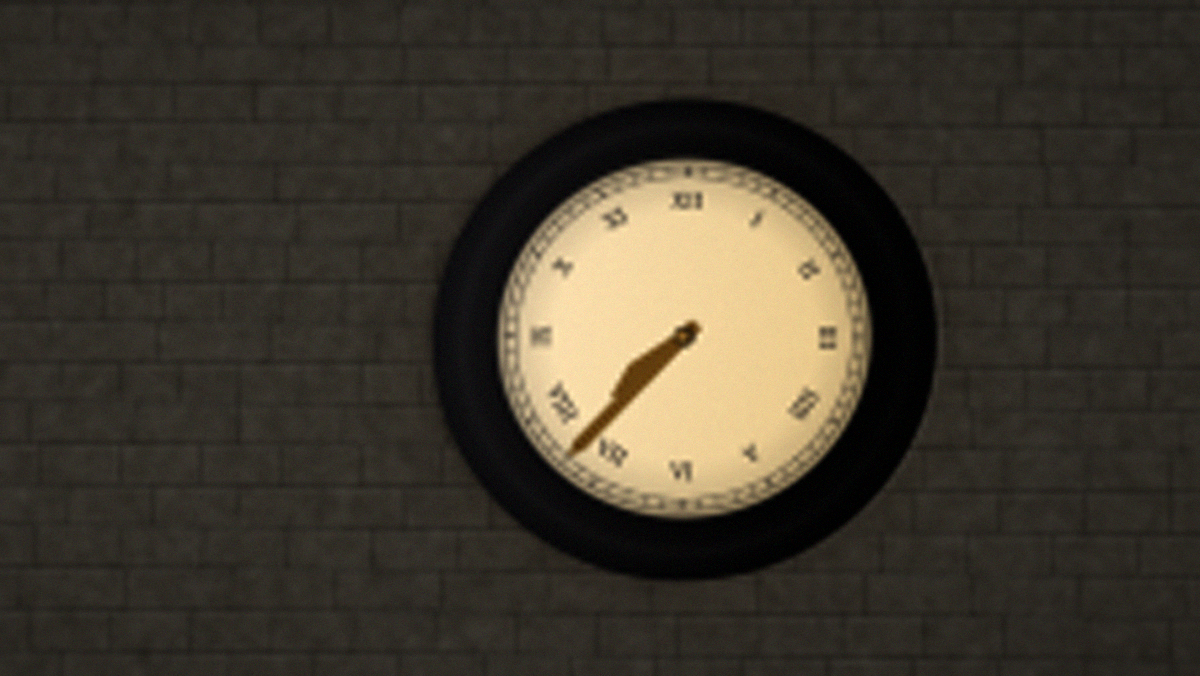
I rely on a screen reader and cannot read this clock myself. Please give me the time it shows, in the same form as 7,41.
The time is 7,37
